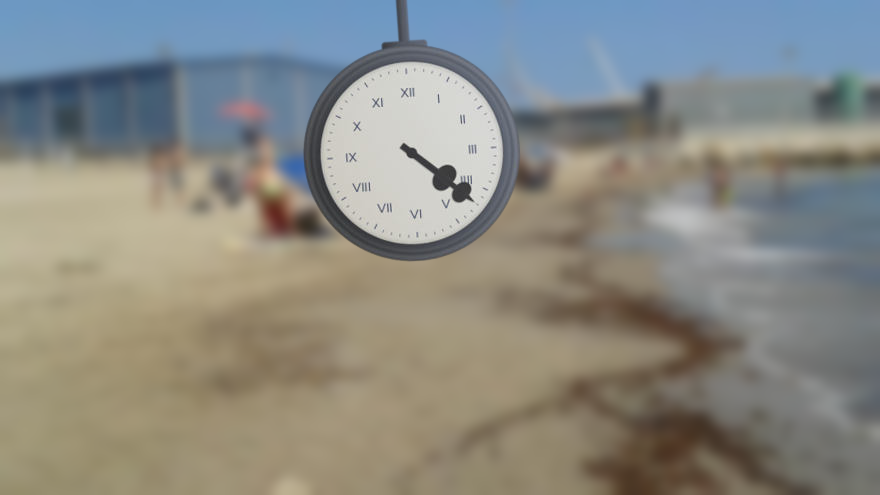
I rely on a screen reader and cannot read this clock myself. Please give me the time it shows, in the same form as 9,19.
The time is 4,22
